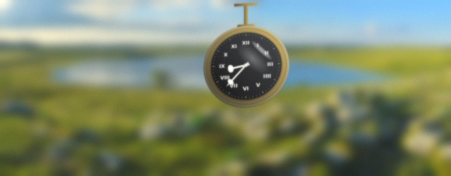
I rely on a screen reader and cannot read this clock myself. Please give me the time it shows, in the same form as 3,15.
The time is 8,37
